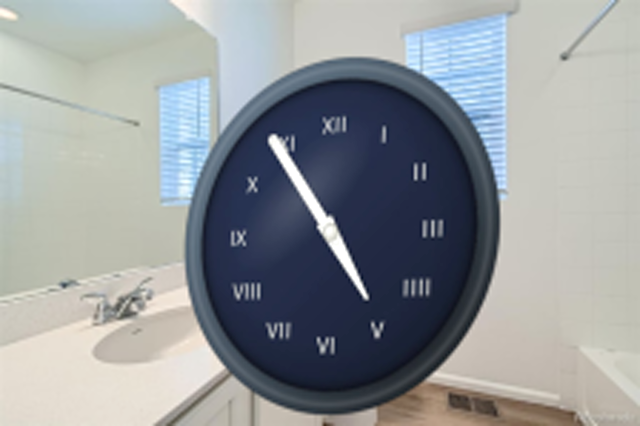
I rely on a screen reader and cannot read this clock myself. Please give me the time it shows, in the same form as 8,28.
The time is 4,54
